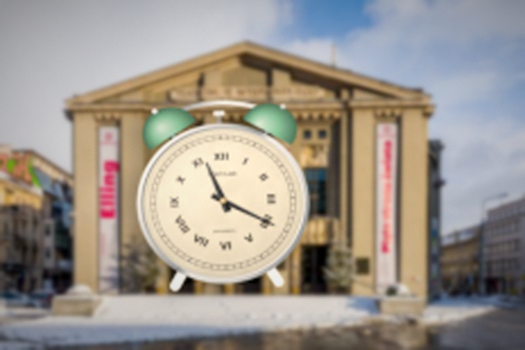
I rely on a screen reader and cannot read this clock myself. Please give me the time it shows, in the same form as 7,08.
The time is 11,20
